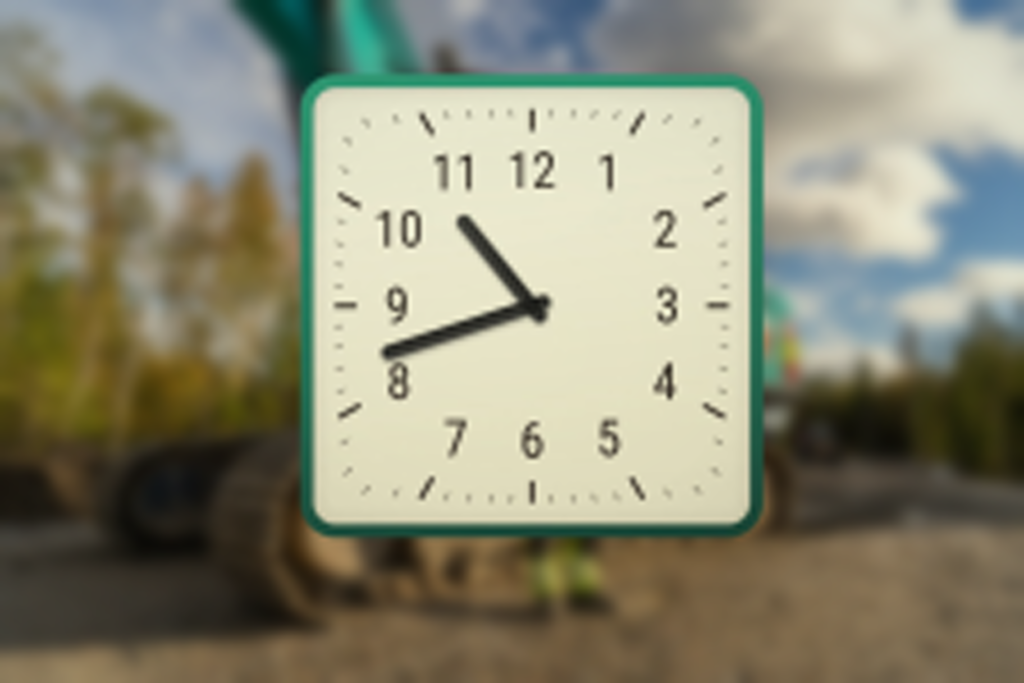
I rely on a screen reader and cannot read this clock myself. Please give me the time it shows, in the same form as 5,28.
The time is 10,42
